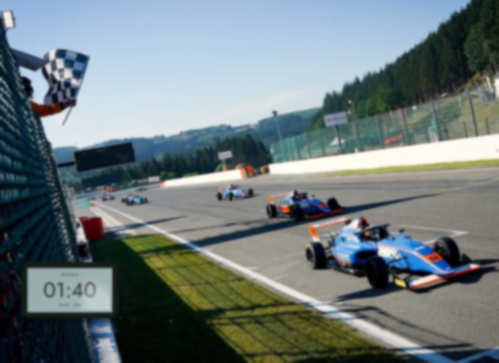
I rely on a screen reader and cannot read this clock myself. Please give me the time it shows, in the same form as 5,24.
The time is 1,40
